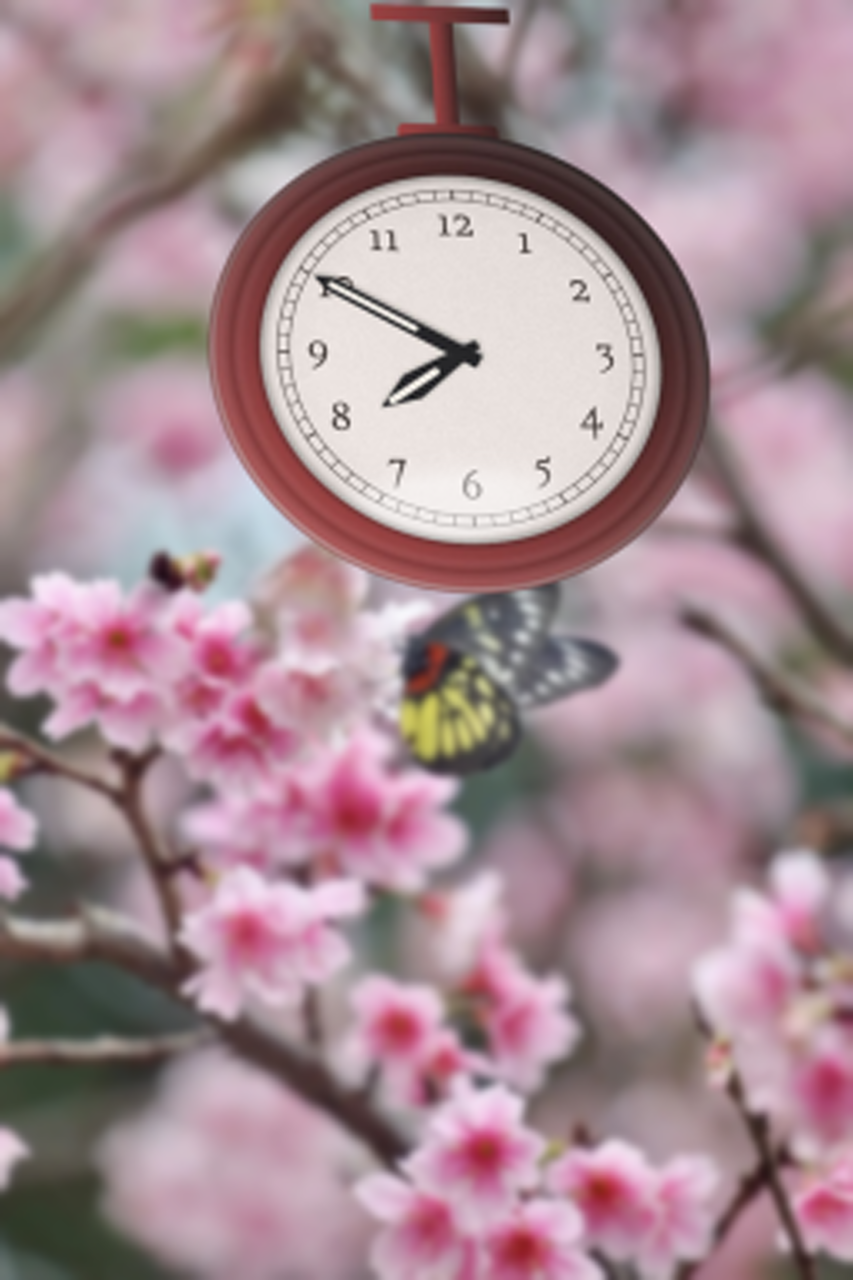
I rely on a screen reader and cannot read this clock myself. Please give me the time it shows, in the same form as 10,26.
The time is 7,50
